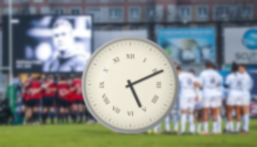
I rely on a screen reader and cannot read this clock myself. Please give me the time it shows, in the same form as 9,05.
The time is 5,11
